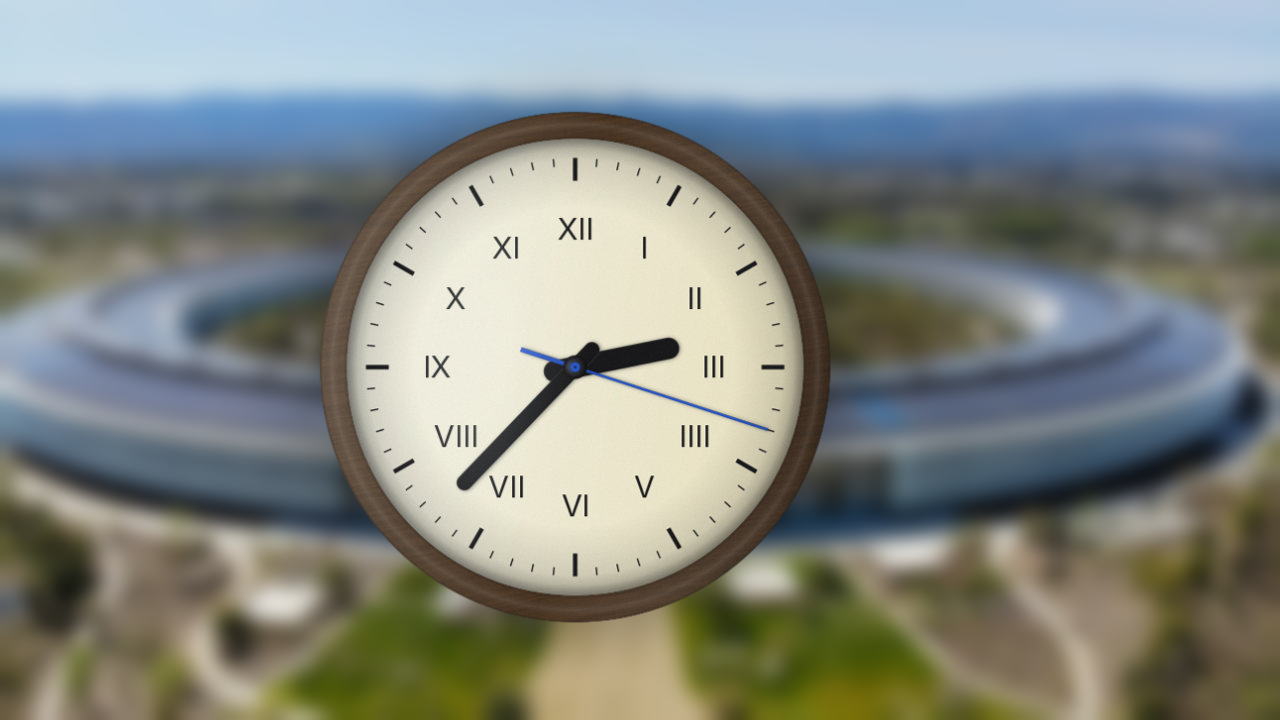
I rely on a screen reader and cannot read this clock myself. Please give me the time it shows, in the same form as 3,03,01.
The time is 2,37,18
